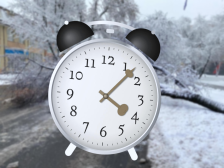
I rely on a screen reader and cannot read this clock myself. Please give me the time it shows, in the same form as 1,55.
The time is 4,07
